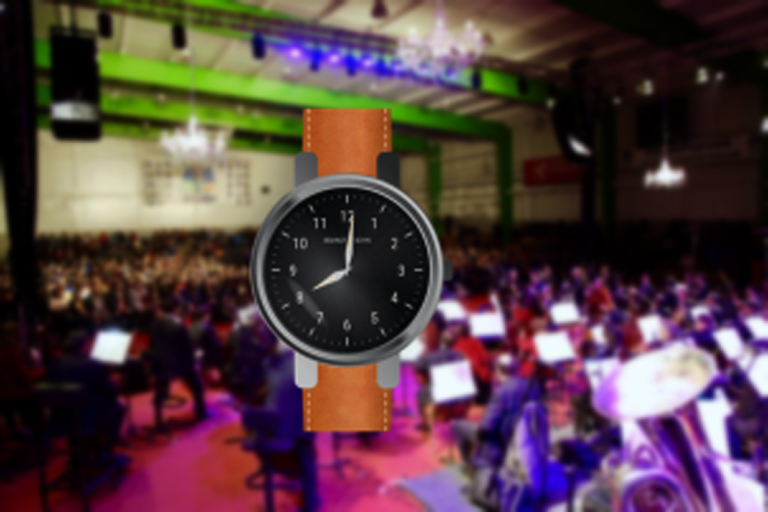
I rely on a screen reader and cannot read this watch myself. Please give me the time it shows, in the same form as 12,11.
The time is 8,01
